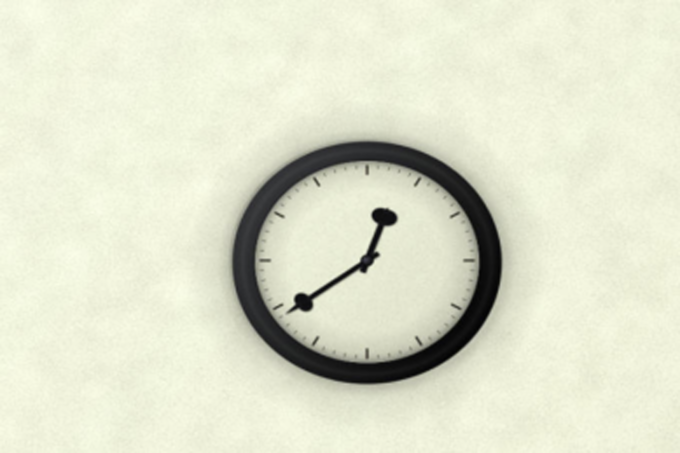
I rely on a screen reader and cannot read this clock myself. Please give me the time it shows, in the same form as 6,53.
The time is 12,39
